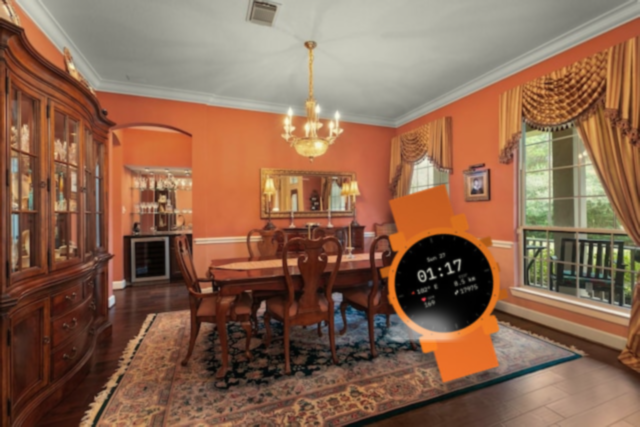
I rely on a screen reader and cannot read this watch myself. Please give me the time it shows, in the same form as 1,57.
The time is 1,17
